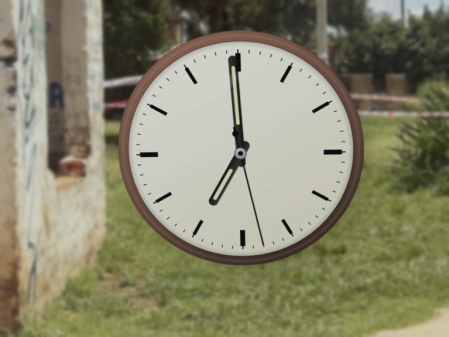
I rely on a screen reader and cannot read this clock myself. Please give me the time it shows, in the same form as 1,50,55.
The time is 6,59,28
